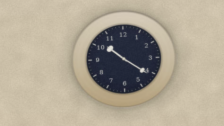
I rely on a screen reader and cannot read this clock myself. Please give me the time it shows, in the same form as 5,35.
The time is 10,21
